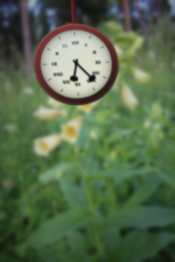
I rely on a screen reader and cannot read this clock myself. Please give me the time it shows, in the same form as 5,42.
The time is 6,23
